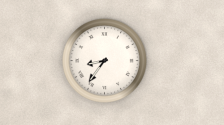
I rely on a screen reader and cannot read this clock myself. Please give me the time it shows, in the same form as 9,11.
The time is 8,36
